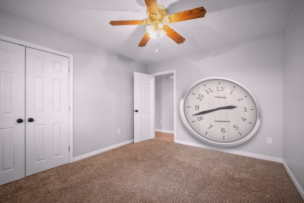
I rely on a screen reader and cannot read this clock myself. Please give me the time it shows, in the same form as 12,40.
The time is 2,42
